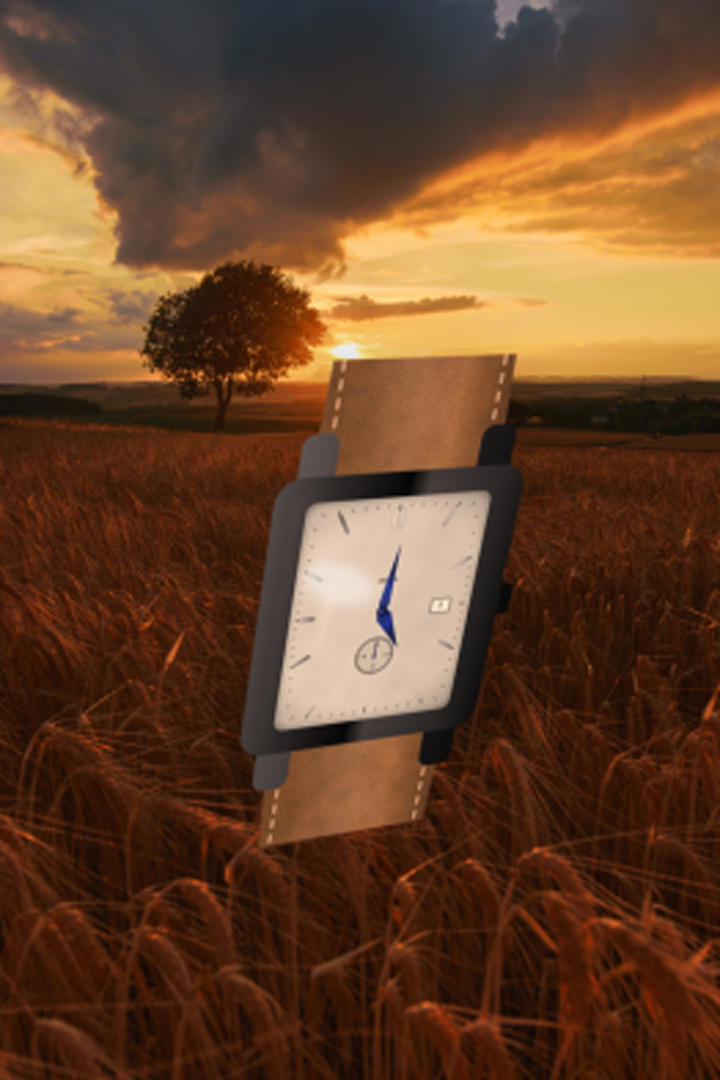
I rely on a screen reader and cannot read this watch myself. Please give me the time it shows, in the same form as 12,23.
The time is 5,01
